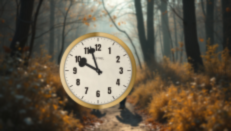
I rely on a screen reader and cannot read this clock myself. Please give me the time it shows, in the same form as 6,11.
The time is 9,57
